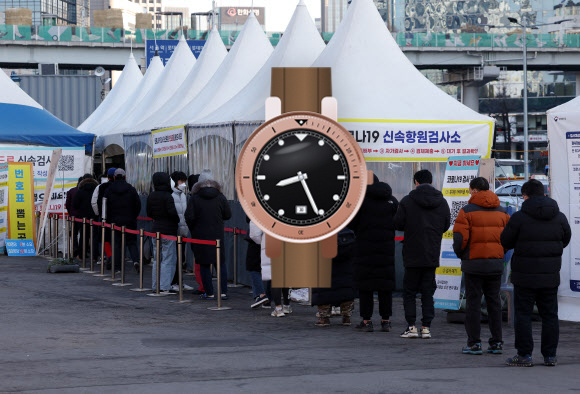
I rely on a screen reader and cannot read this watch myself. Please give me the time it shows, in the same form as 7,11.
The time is 8,26
